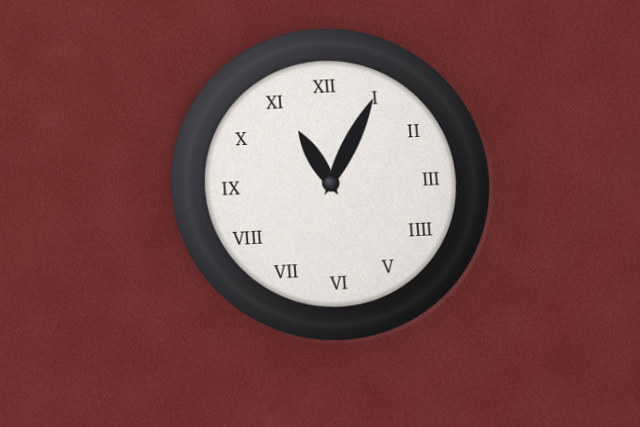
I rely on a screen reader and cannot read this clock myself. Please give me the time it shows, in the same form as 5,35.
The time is 11,05
